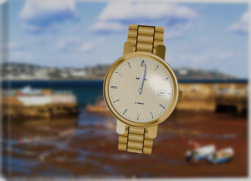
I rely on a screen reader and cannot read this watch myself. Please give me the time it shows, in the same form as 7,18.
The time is 12,01
